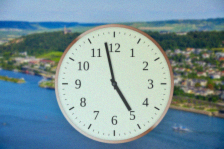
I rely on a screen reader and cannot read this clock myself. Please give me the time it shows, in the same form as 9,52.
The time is 4,58
